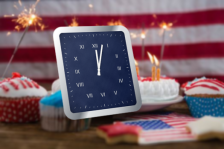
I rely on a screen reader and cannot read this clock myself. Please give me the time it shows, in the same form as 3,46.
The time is 12,03
